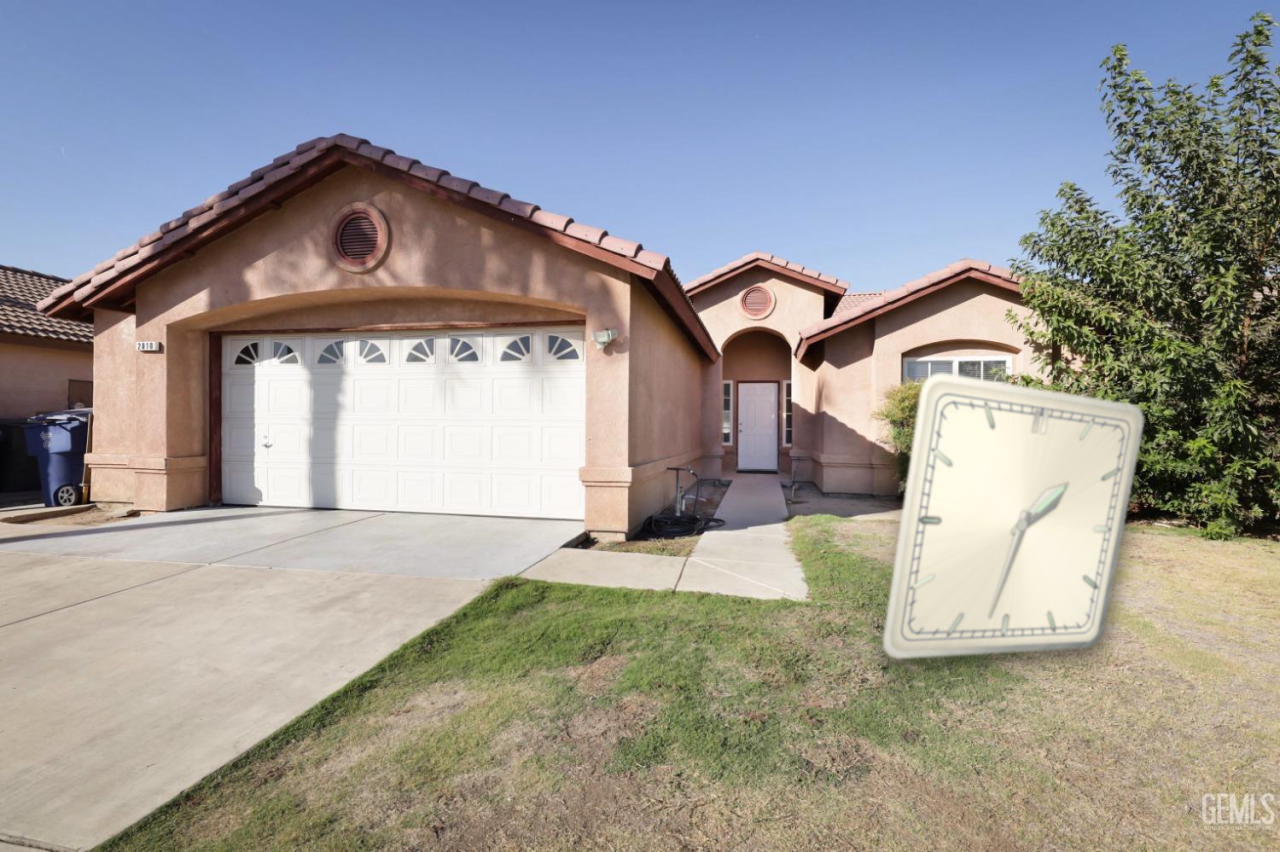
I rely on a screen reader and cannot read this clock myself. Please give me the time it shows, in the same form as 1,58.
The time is 1,32
